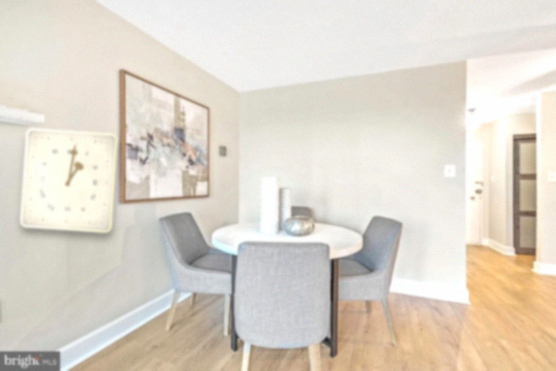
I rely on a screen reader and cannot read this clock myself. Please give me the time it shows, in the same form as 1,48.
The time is 1,01
